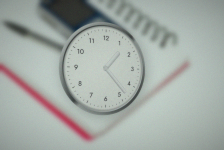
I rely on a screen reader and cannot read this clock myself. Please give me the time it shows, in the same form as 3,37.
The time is 1,23
